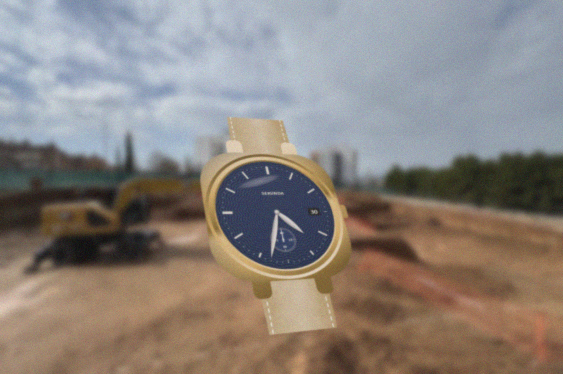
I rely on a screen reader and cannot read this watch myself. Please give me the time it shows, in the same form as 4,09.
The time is 4,33
